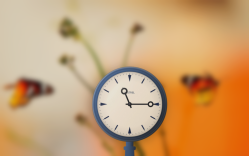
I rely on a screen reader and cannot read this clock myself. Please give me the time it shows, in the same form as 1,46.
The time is 11,15
